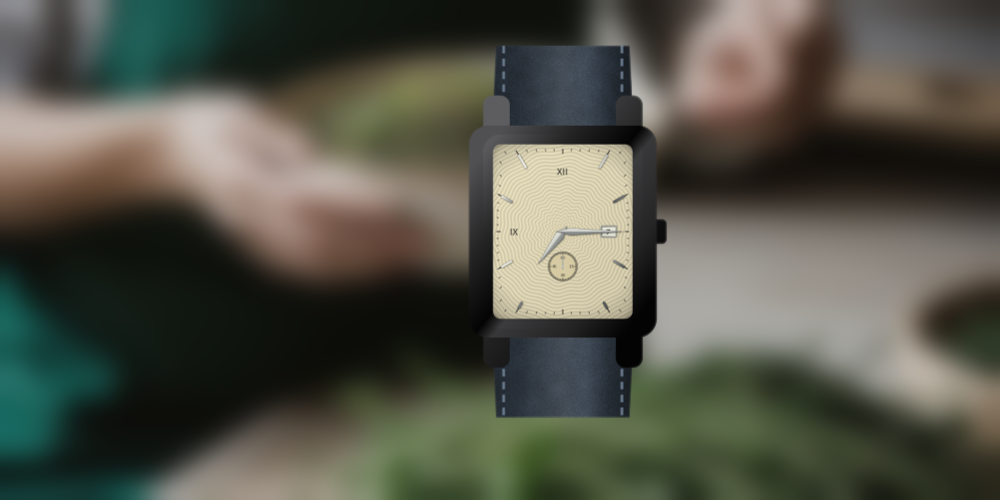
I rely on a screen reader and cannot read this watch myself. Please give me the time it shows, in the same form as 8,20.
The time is 7,15
